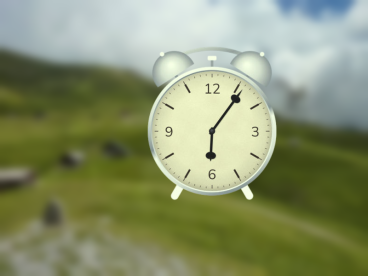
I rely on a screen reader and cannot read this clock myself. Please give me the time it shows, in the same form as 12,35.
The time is 6,06
